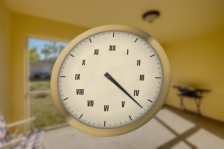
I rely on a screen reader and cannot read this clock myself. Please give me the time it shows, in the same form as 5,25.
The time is 4,22
